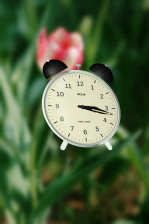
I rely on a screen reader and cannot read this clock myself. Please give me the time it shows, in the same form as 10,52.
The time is 3,17
